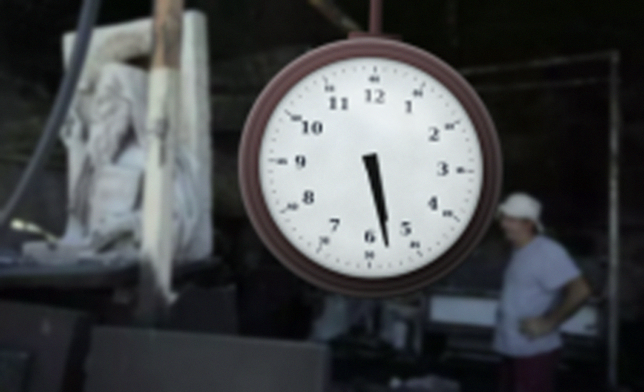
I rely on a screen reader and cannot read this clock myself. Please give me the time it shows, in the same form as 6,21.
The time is 5,28
